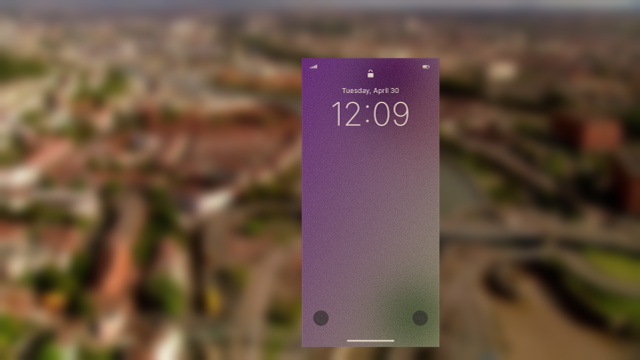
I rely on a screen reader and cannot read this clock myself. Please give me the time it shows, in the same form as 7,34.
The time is 12,09
